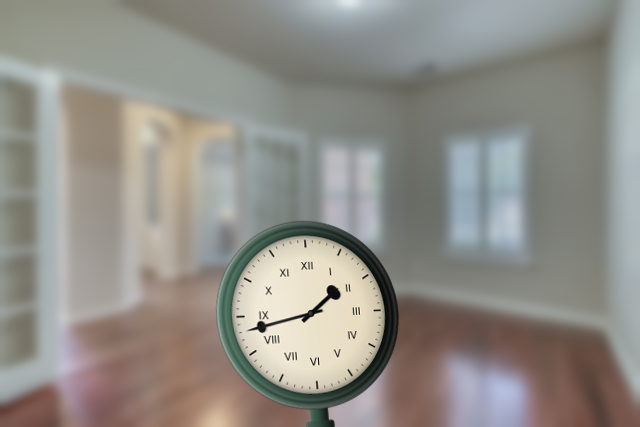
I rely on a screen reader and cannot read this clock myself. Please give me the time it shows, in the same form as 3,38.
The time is 1,43
